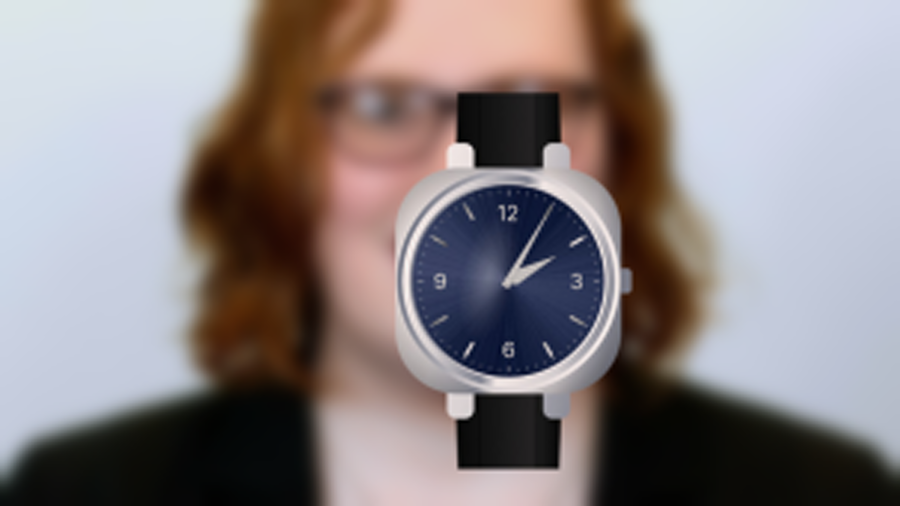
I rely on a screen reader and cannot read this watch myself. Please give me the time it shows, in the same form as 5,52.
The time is 2,05
